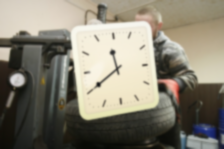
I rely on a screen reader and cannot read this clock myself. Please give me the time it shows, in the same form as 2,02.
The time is 11,40
